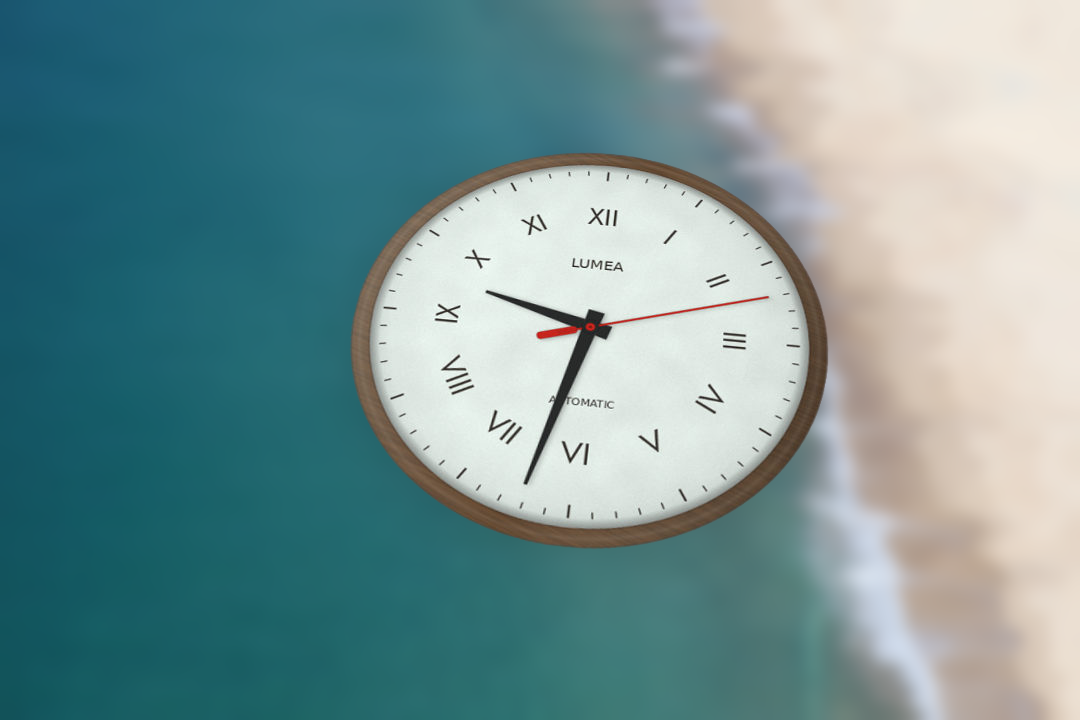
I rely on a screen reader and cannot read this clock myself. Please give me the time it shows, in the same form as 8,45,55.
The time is 9,32,12
